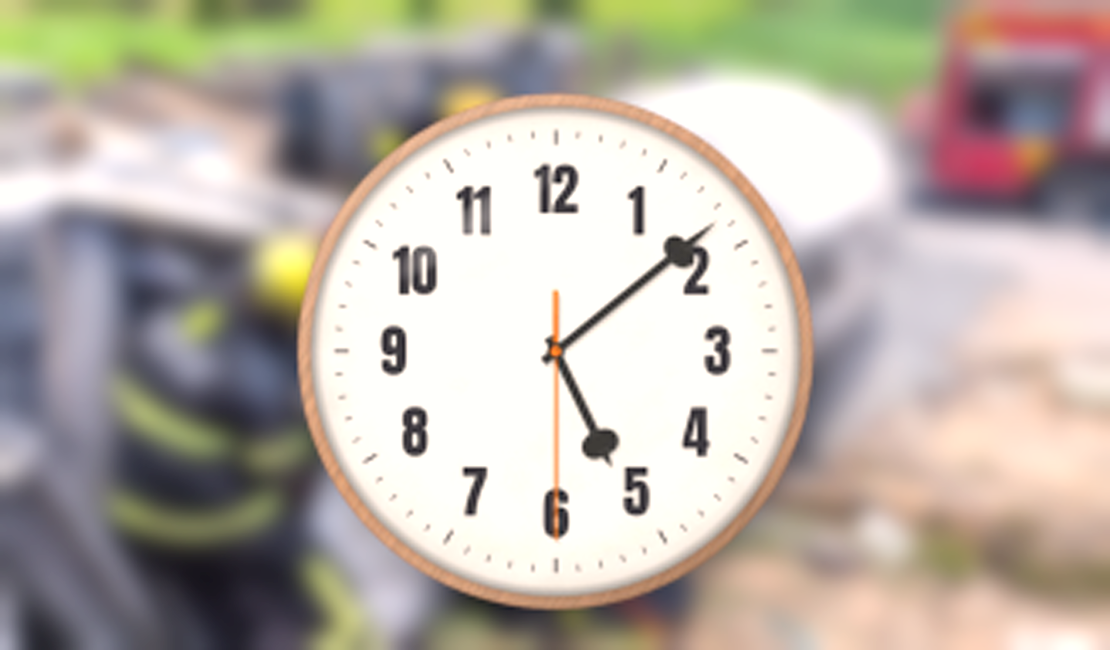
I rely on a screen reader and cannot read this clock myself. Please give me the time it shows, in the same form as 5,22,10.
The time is 5,08,30
